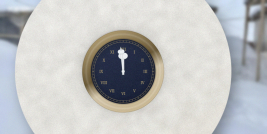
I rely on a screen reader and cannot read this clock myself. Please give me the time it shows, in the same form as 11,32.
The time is 11,59
